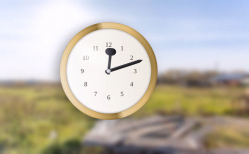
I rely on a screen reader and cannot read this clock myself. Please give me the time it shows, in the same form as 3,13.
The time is 12,12
